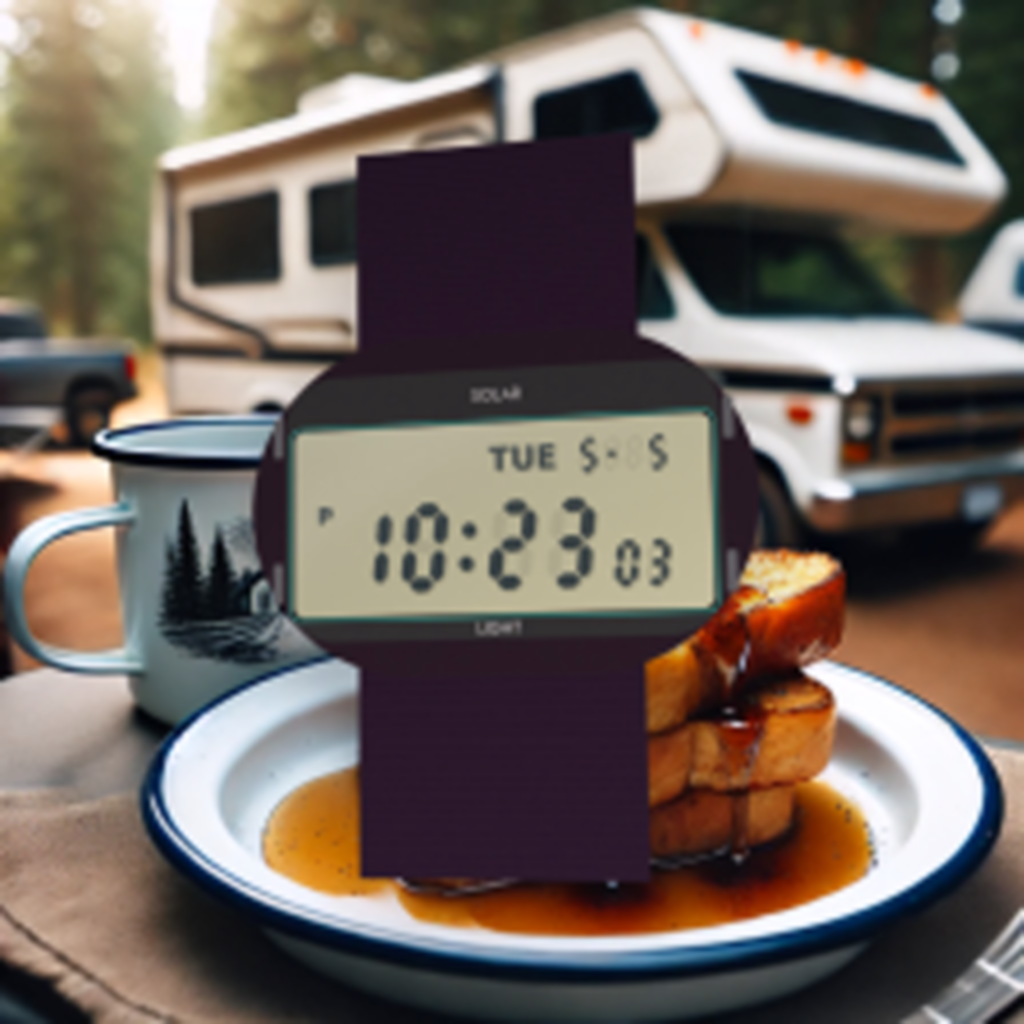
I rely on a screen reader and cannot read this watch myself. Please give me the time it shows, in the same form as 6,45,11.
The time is 10,23,03
